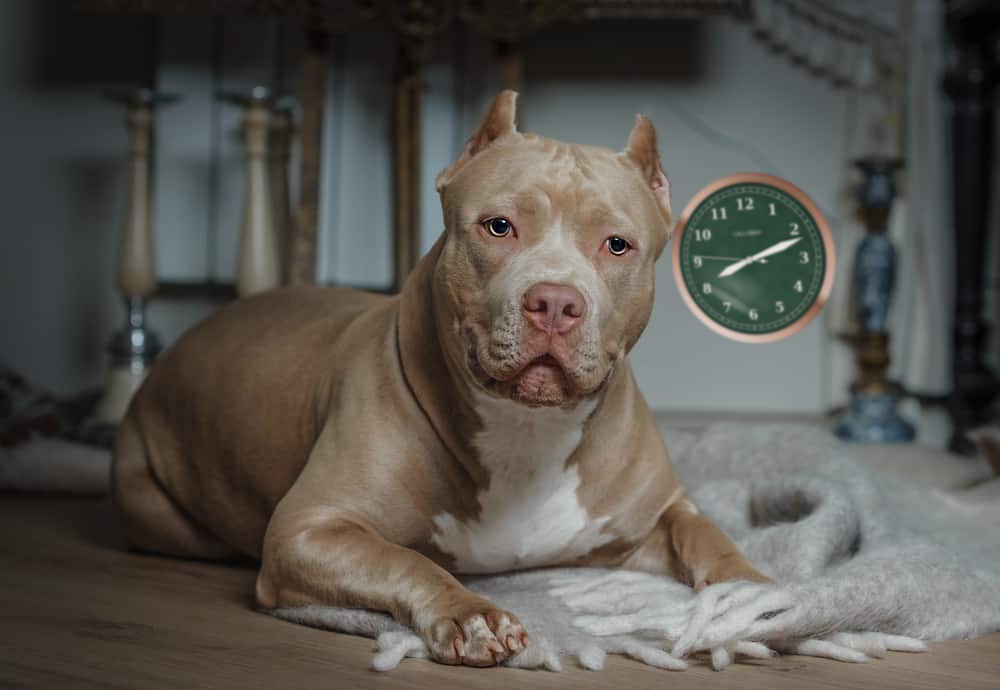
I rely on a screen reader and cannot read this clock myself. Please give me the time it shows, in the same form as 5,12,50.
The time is 8,11,46
